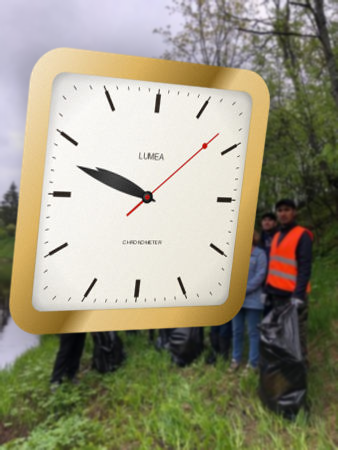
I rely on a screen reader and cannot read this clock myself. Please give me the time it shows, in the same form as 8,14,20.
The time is 9,48,08
